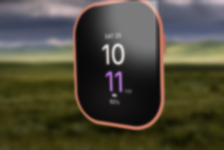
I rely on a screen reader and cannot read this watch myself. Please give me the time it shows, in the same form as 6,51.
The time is 10,11
